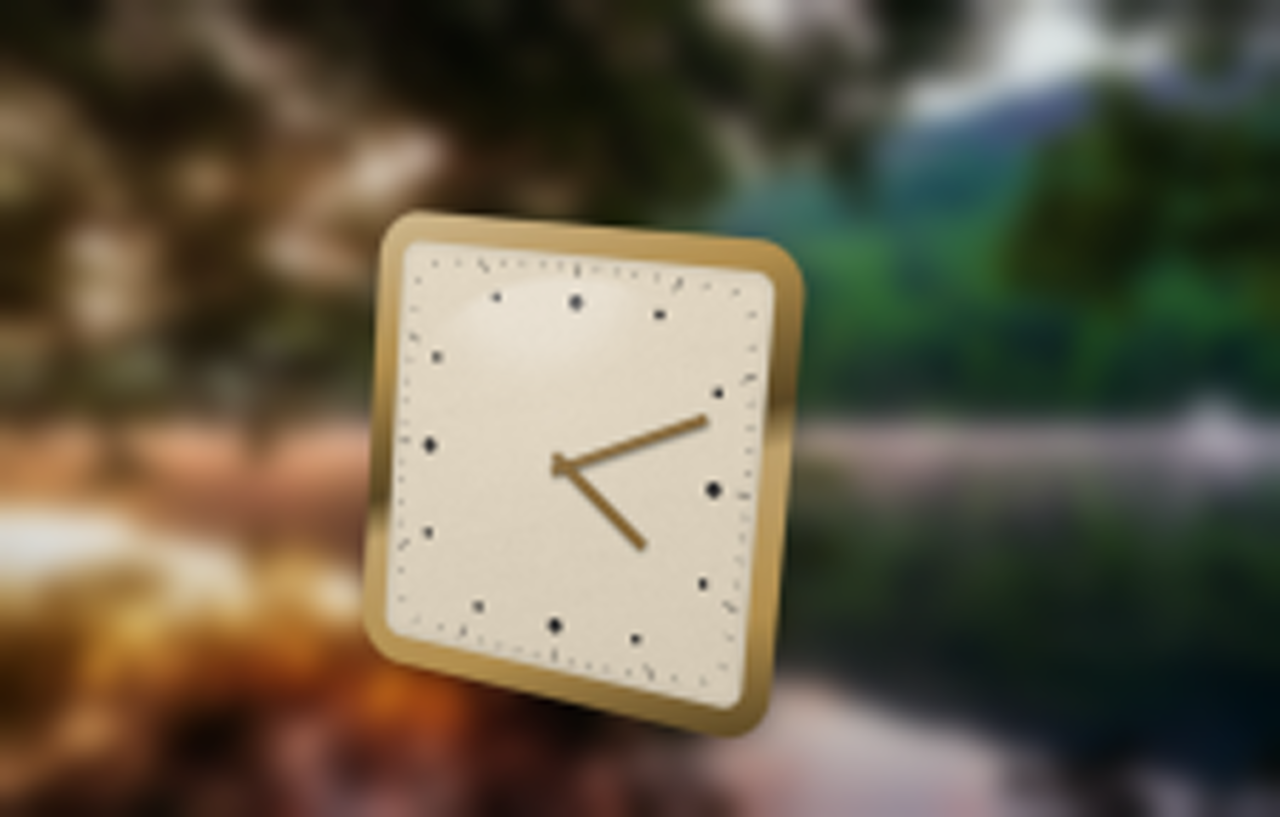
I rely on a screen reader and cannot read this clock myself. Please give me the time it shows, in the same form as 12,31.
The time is 4,11
